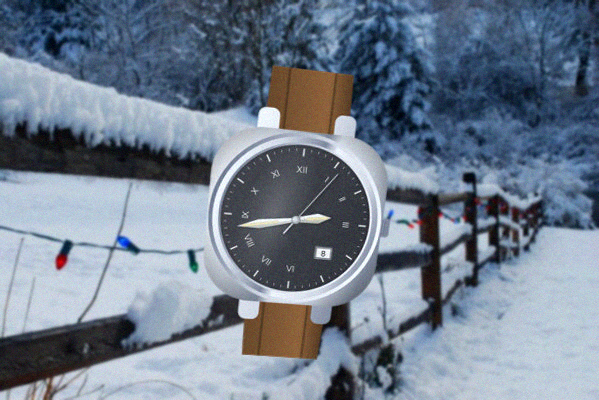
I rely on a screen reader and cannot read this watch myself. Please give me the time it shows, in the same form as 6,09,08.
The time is 2,43,06
